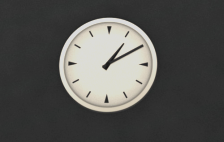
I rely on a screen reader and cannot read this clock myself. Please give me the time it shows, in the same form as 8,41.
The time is 1,10
